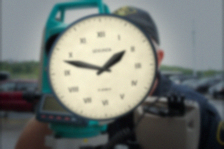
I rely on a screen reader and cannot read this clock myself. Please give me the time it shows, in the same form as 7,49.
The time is 1,48
